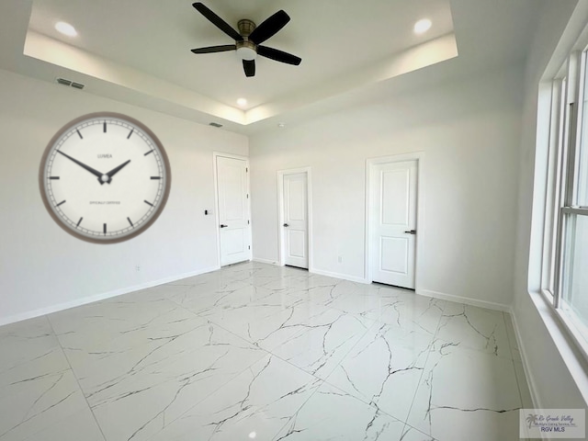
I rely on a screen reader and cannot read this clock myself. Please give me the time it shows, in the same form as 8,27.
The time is 1,50
